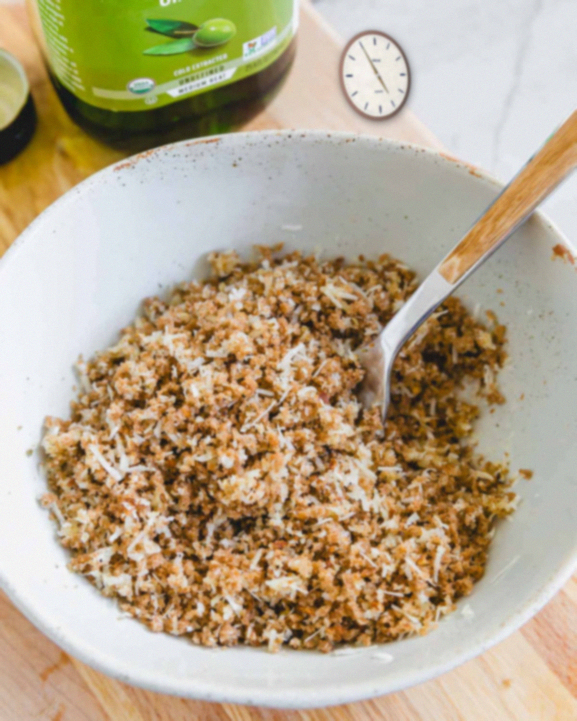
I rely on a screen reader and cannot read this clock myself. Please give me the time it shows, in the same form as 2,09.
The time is 4,55
